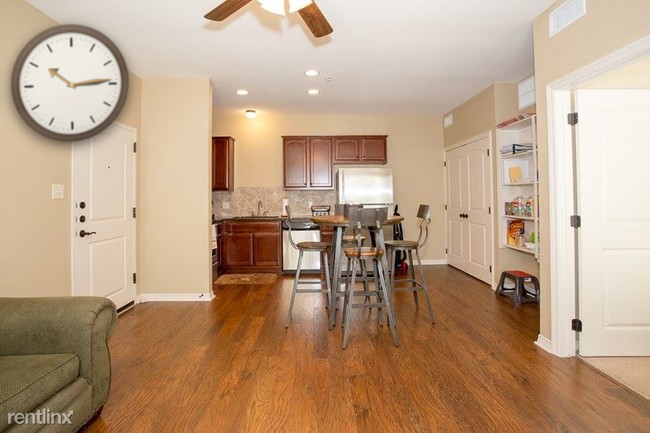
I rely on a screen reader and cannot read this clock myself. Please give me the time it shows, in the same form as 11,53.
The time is 10,14
